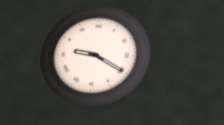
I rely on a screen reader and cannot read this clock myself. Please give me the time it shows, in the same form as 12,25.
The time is 9,20
